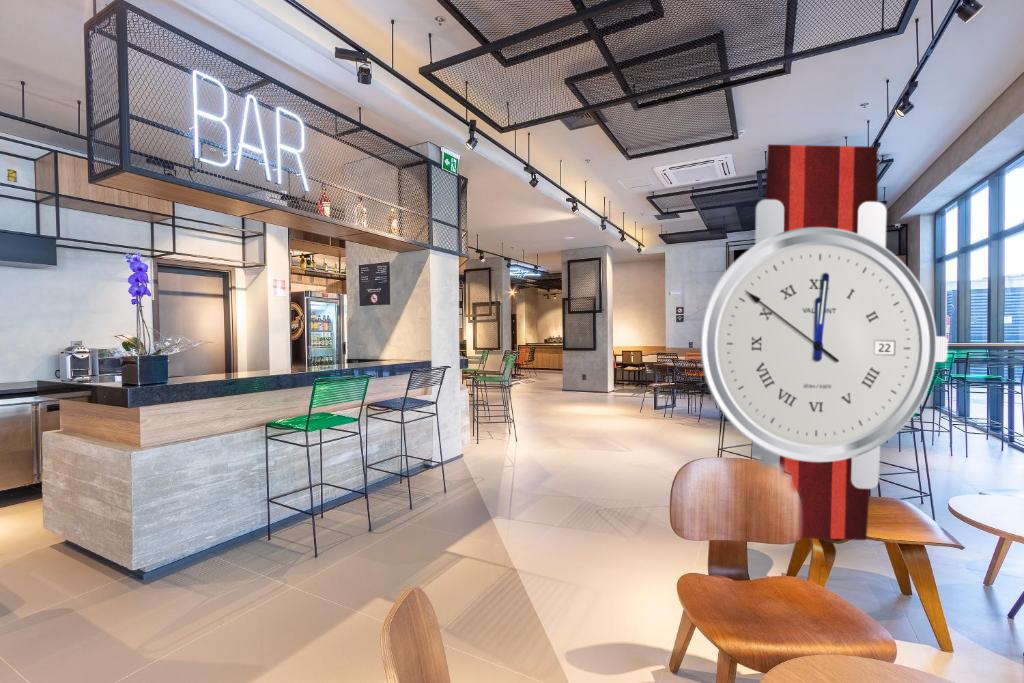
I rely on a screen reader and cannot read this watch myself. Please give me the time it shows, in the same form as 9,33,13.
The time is 12,00,51
